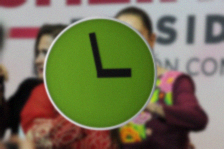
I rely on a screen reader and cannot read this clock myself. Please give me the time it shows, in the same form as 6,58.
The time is 2,58
